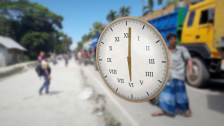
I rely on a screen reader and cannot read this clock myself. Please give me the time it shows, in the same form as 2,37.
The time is 6,01
